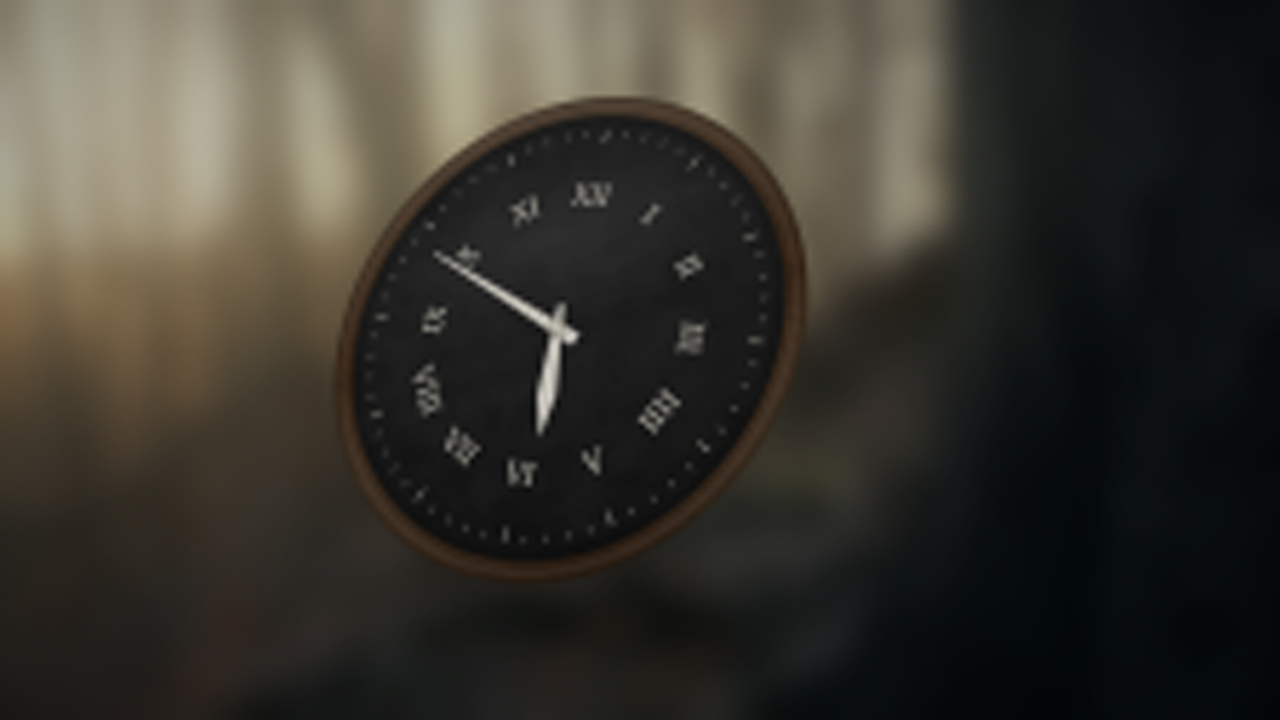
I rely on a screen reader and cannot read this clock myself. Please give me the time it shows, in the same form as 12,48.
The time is 5,49
